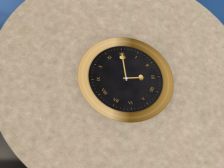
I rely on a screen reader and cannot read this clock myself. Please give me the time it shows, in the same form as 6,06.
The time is 3,00
